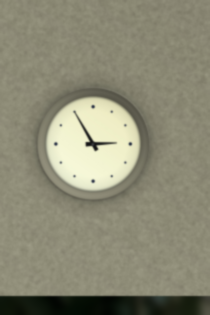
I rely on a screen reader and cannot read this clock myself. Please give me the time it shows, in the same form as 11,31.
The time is 2,55
